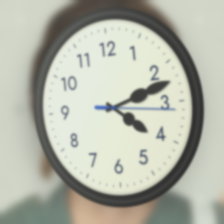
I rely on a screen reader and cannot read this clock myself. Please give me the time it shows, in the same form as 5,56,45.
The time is 4,12,16
